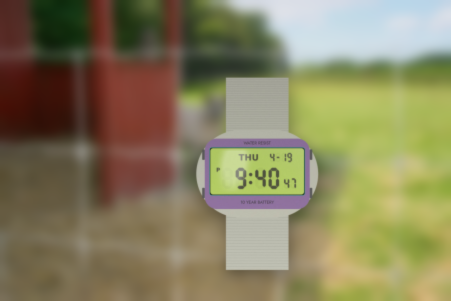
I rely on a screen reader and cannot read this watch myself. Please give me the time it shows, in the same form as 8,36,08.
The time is 9,40,47
